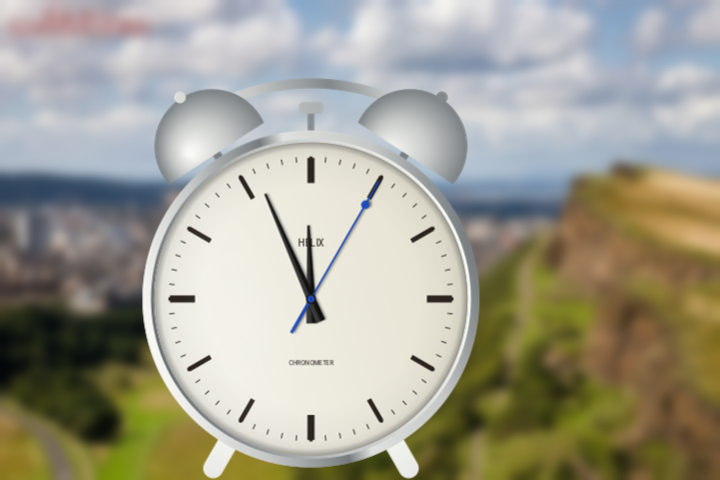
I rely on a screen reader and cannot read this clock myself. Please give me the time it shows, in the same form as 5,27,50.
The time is 11,56,05
